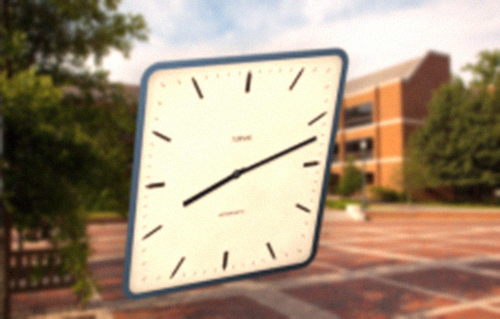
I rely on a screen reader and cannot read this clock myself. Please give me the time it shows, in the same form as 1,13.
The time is 8,12
